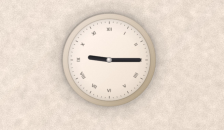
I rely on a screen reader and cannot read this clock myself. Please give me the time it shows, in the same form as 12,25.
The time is 9,15
